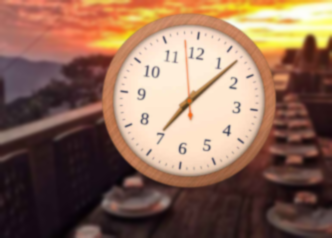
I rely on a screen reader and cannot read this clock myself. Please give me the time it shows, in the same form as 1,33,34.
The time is 7,06,58
